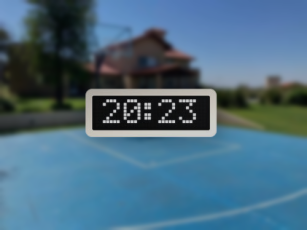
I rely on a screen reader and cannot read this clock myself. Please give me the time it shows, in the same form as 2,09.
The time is 20,23
